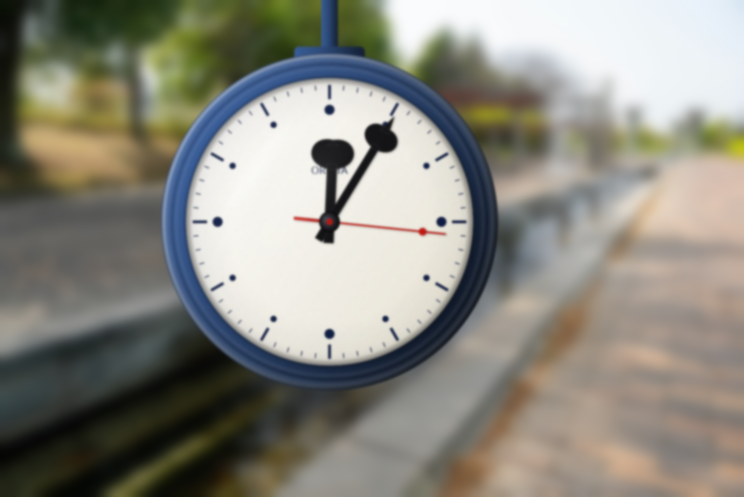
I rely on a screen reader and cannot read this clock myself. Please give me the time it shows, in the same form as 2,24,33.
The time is 12,05,16
